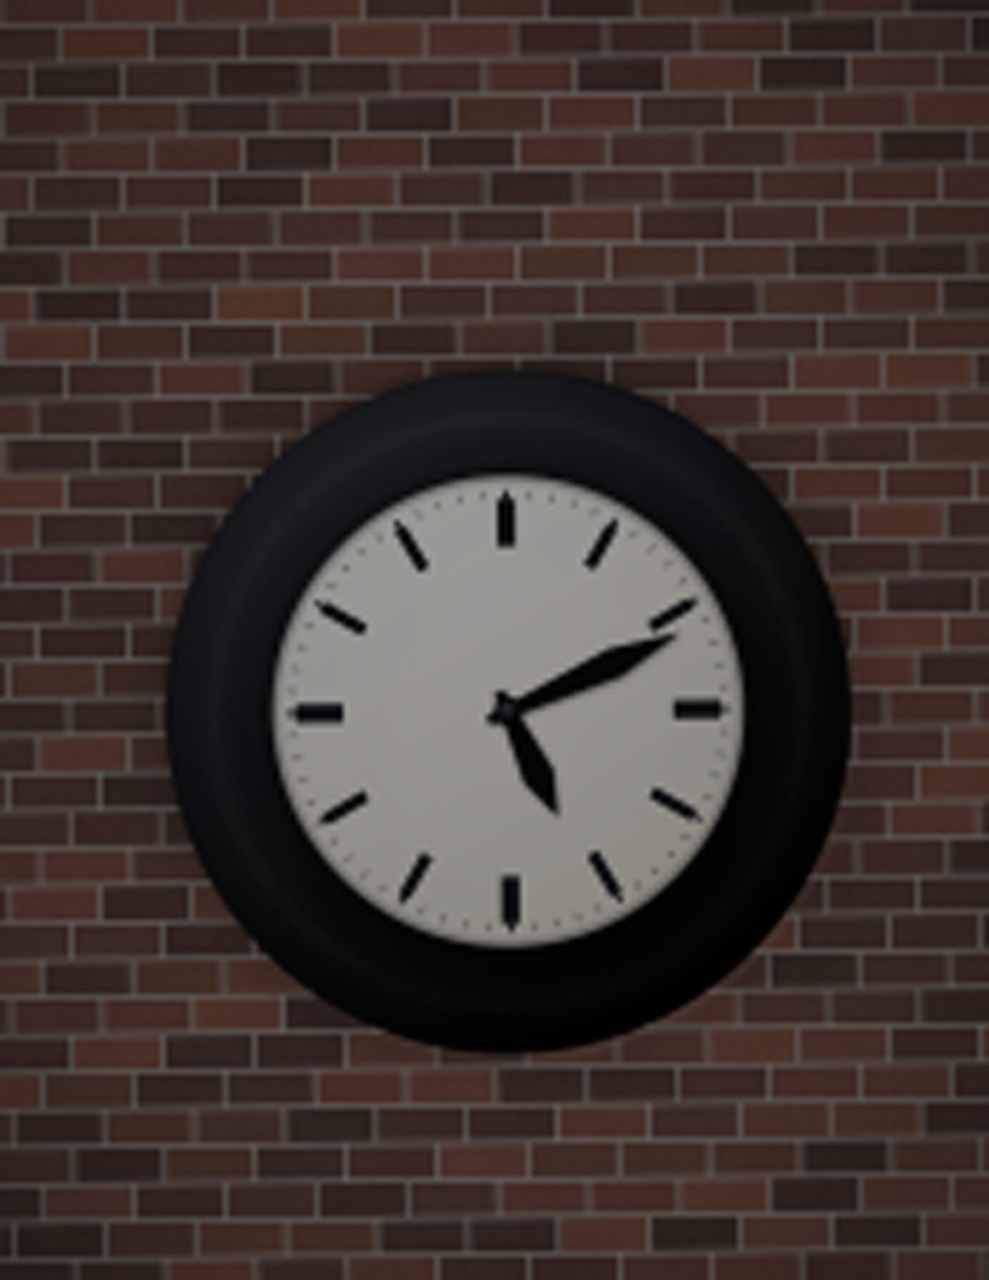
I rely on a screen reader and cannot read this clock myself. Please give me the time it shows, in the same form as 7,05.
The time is 5,11
